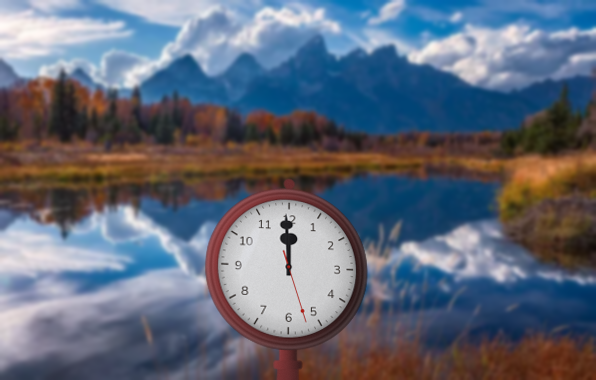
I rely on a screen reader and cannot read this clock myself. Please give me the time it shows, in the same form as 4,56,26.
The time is 11,59,27
